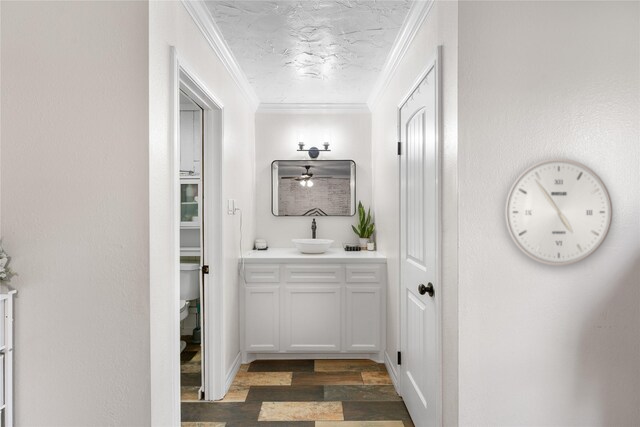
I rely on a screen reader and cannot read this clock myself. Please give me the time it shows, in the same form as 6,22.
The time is 4,54
